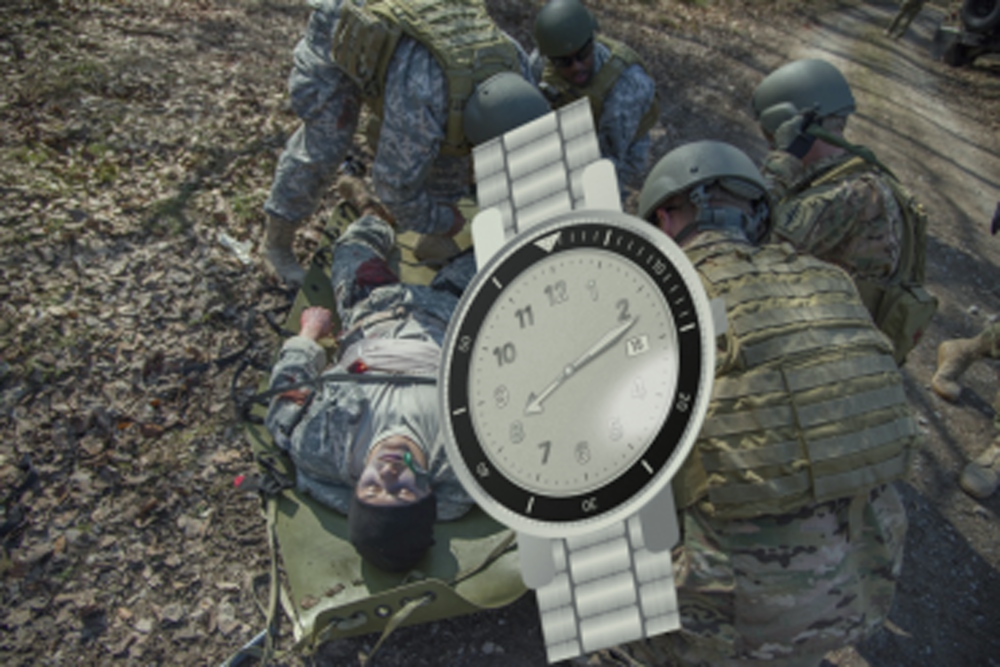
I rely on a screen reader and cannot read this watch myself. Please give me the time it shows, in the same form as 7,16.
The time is 8,12
